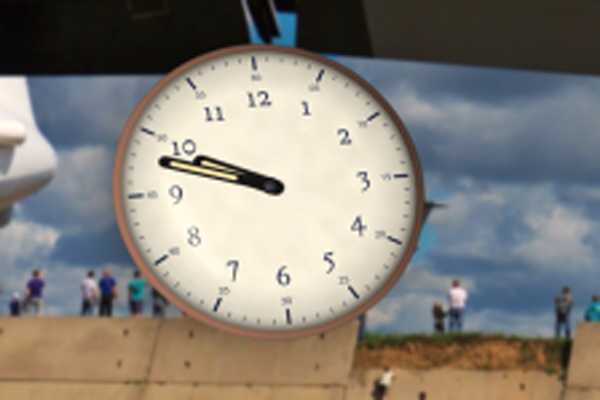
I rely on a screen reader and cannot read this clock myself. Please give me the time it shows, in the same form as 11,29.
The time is 9,48
